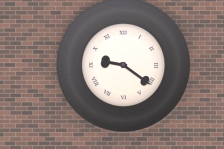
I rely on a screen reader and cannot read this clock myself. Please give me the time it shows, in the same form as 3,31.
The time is 9,21
